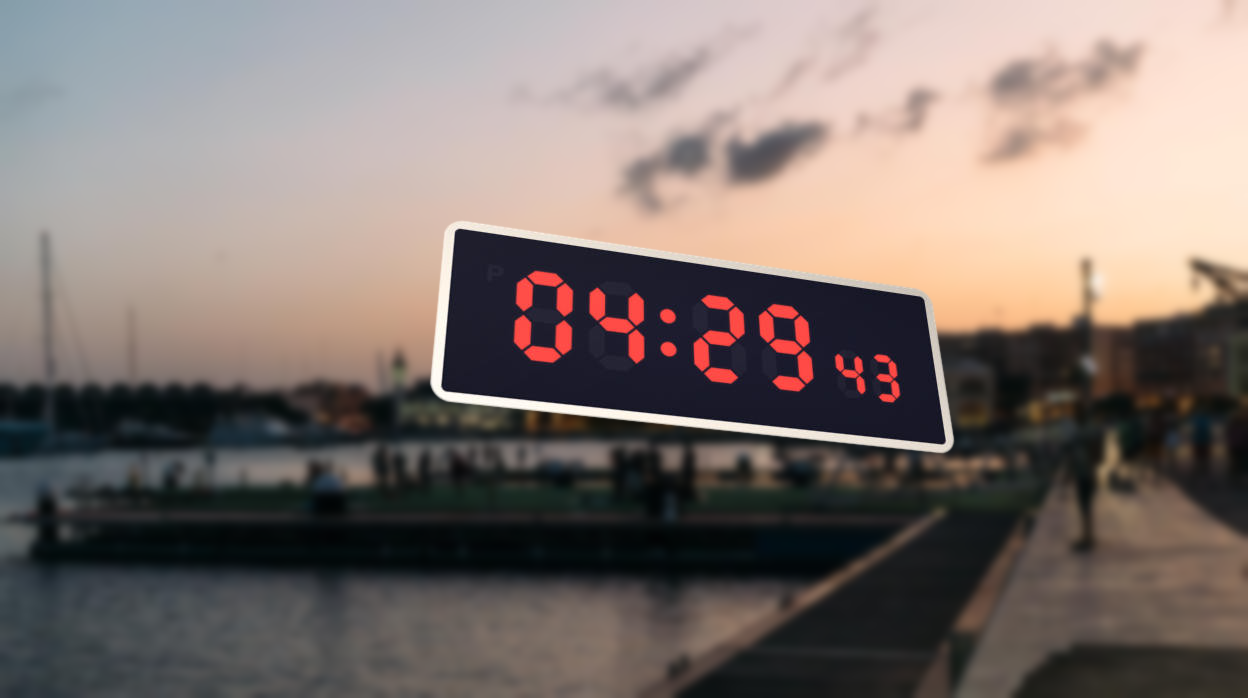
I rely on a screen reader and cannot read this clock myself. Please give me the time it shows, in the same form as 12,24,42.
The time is 4,29,43
